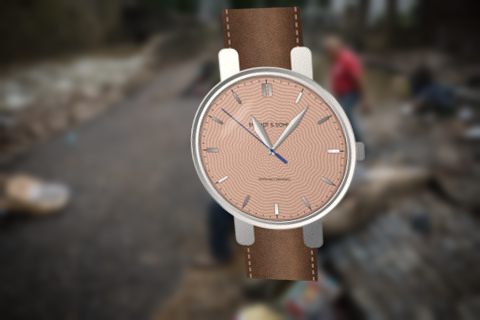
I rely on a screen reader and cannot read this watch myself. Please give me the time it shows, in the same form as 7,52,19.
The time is 11,06,52
